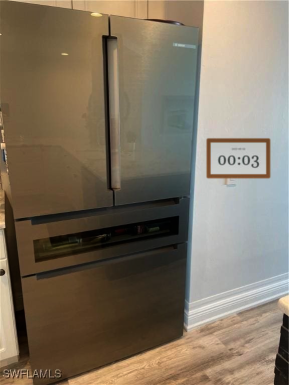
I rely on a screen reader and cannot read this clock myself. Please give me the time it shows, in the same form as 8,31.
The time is 0,03
